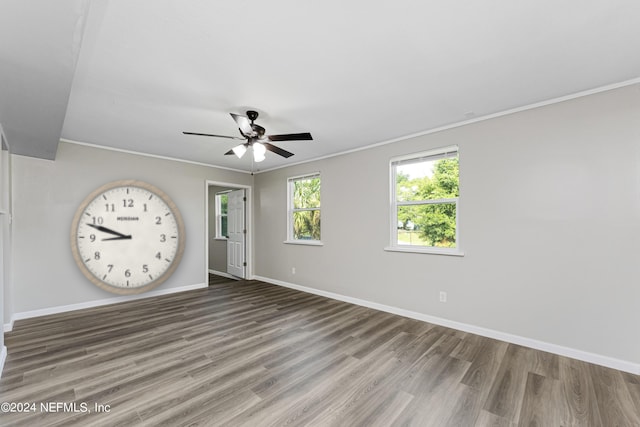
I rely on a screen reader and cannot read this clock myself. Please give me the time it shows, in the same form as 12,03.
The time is 8,48
